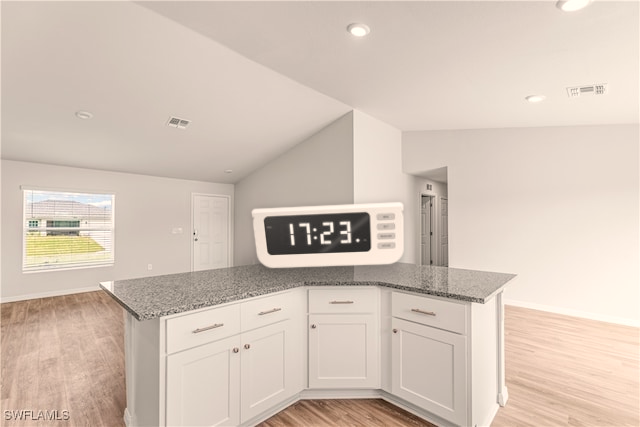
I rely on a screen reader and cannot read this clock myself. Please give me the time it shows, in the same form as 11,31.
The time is 17,23
